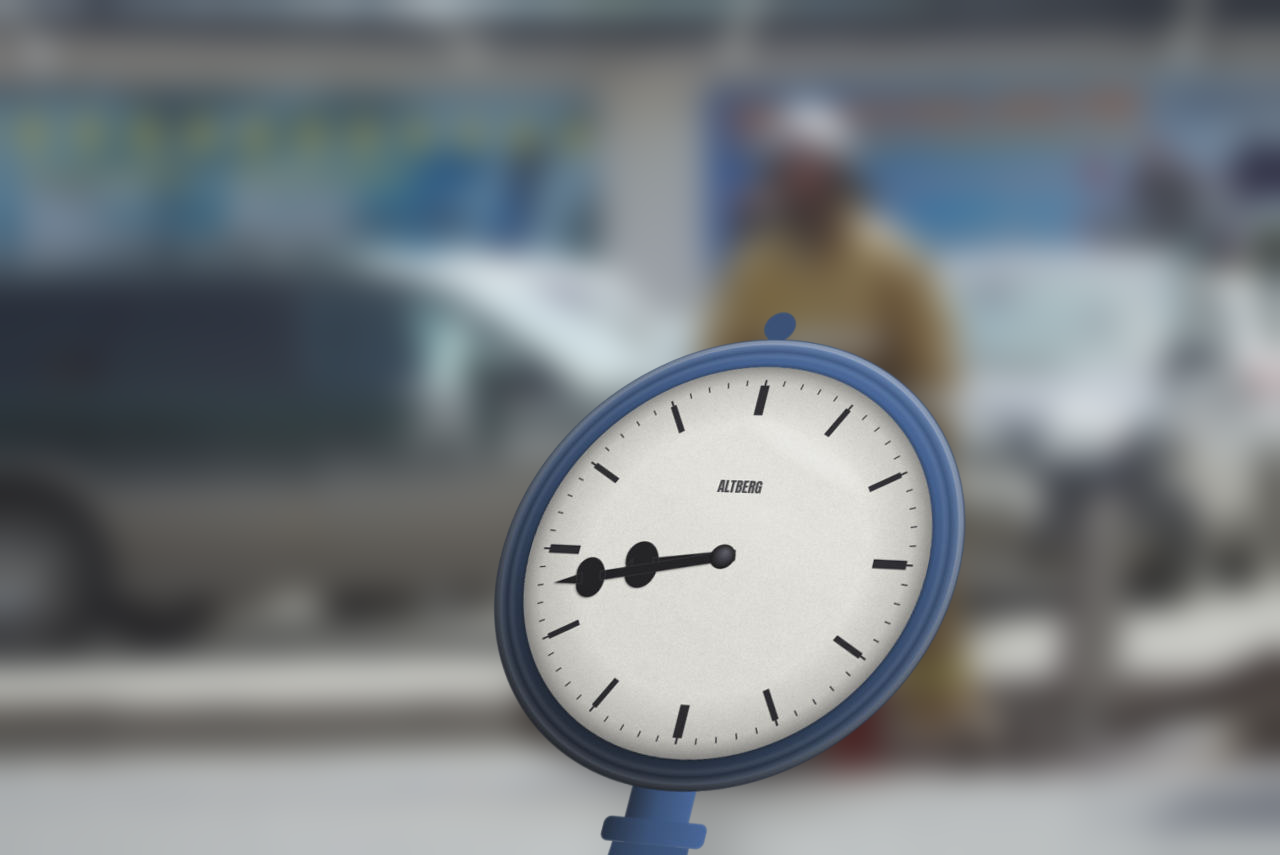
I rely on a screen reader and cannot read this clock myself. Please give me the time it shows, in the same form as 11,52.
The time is 8,43
